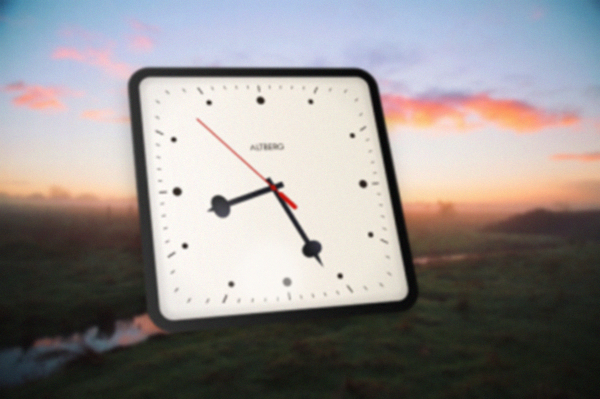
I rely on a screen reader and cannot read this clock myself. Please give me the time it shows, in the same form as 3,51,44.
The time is 8,25,53
